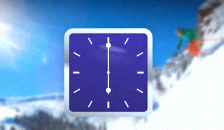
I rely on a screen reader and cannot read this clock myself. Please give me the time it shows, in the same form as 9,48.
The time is 6,00
